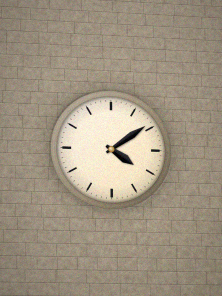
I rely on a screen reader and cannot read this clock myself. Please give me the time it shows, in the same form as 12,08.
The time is 4,09
